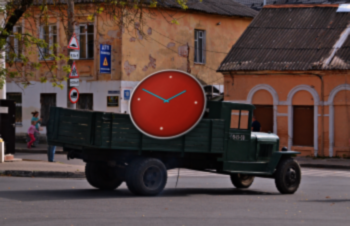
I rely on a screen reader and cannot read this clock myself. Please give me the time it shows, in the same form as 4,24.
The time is 1,49
